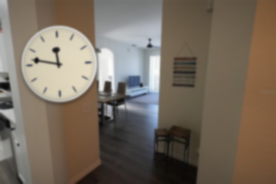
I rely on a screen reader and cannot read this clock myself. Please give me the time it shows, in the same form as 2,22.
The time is 11,47
